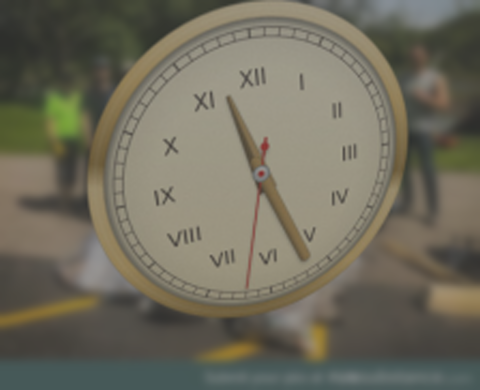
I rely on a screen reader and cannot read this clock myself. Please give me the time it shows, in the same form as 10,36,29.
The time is 11,26,32
